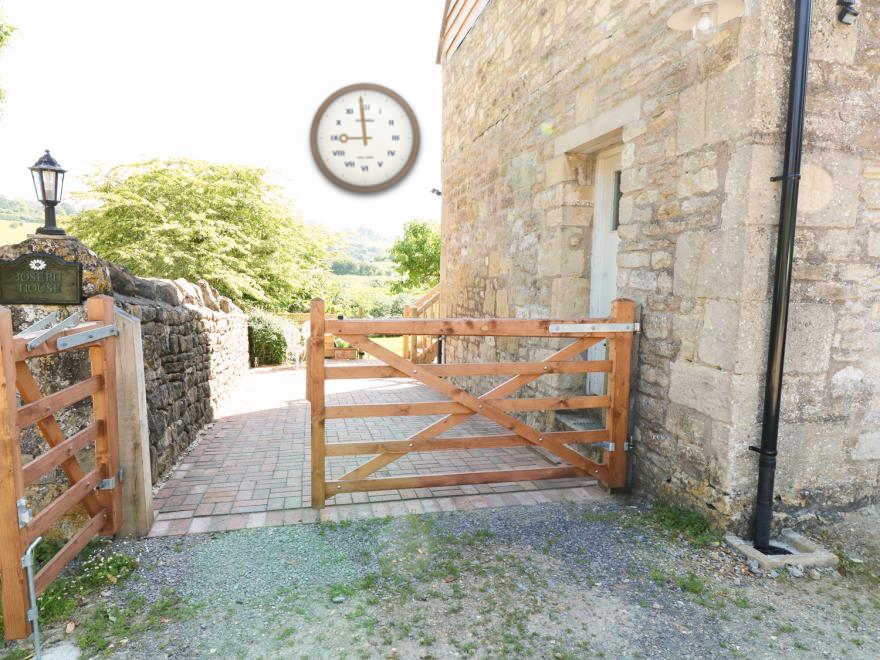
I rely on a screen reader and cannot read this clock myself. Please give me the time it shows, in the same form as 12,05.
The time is 8,59
